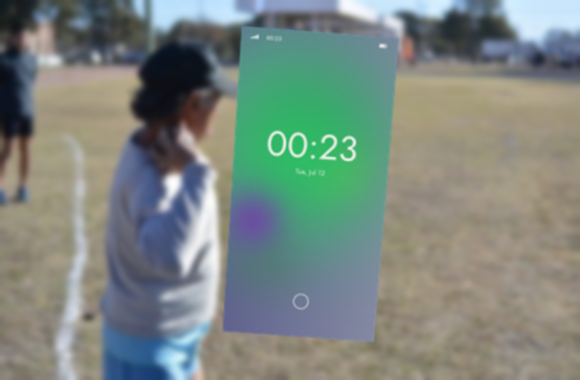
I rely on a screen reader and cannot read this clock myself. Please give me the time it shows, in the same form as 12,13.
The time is 0,23
